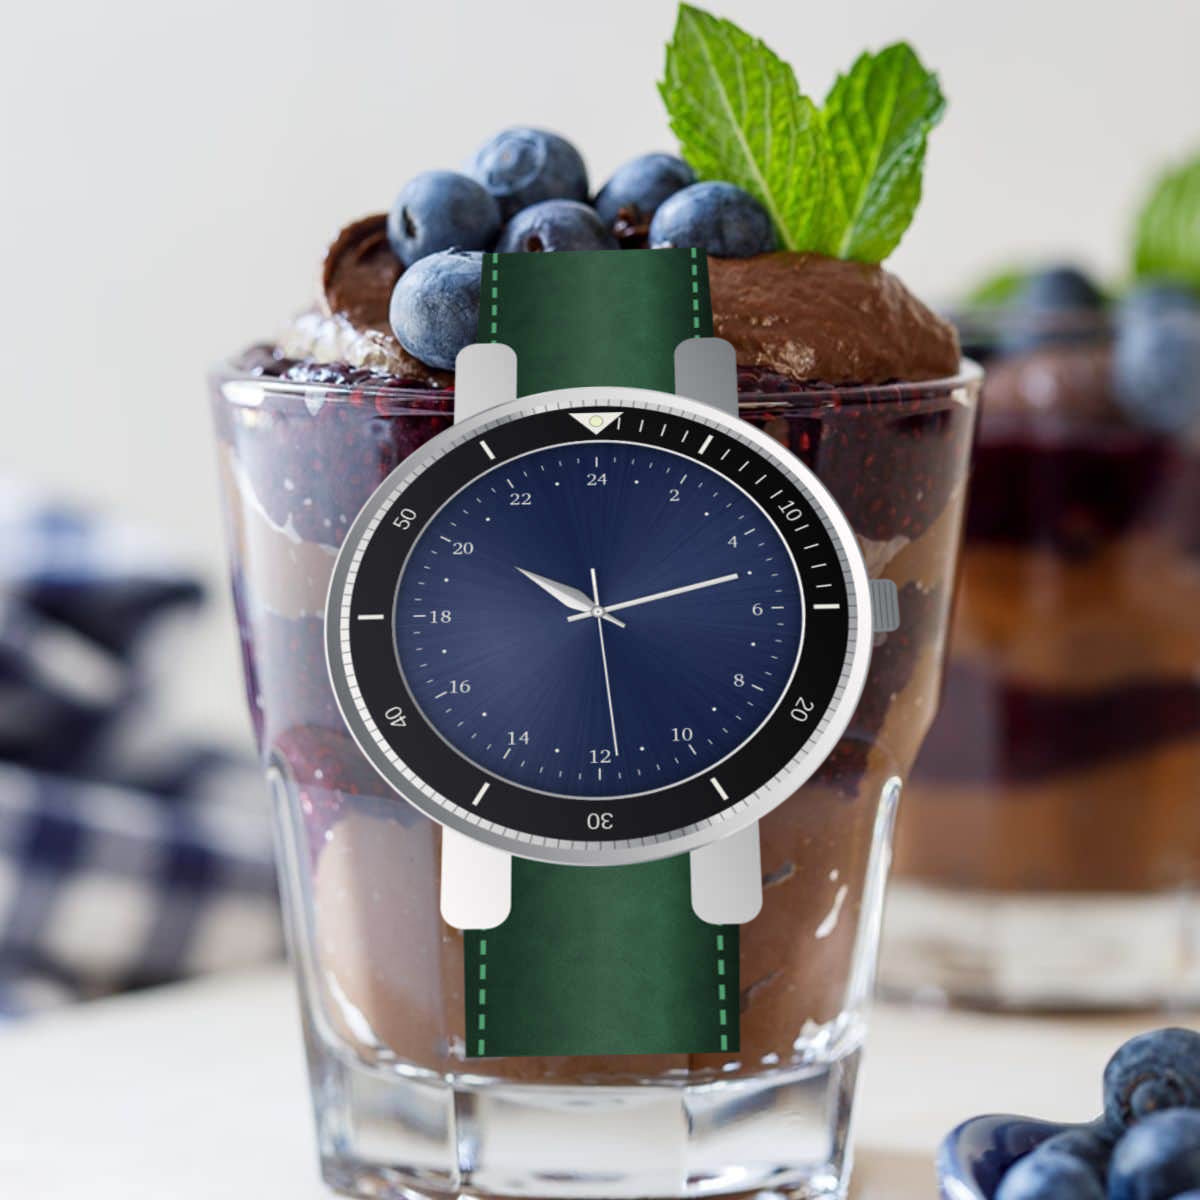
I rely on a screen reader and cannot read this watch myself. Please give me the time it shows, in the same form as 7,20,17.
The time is 20,12,29
